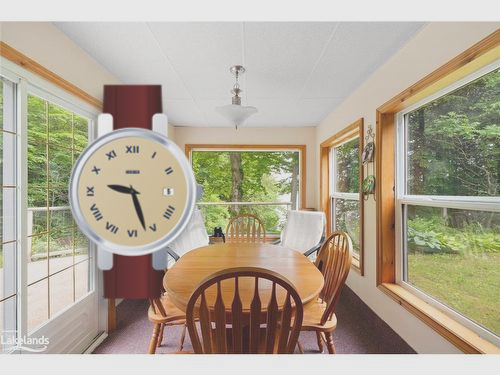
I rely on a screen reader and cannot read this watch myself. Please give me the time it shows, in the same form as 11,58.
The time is 9,27
